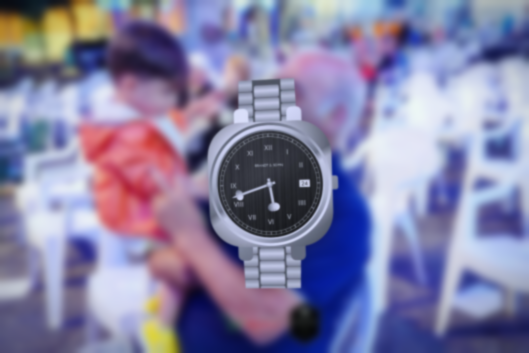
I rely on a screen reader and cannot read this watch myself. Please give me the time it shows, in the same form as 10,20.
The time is 5,42
